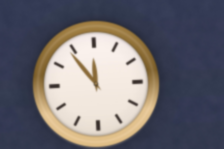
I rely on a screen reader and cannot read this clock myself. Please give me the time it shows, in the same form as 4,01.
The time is 11,54
